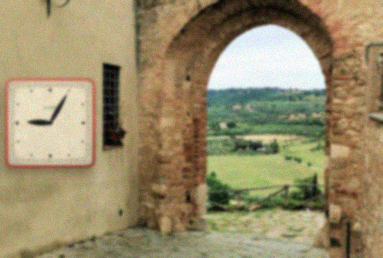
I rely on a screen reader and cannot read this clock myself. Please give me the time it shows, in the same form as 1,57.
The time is 9,05
